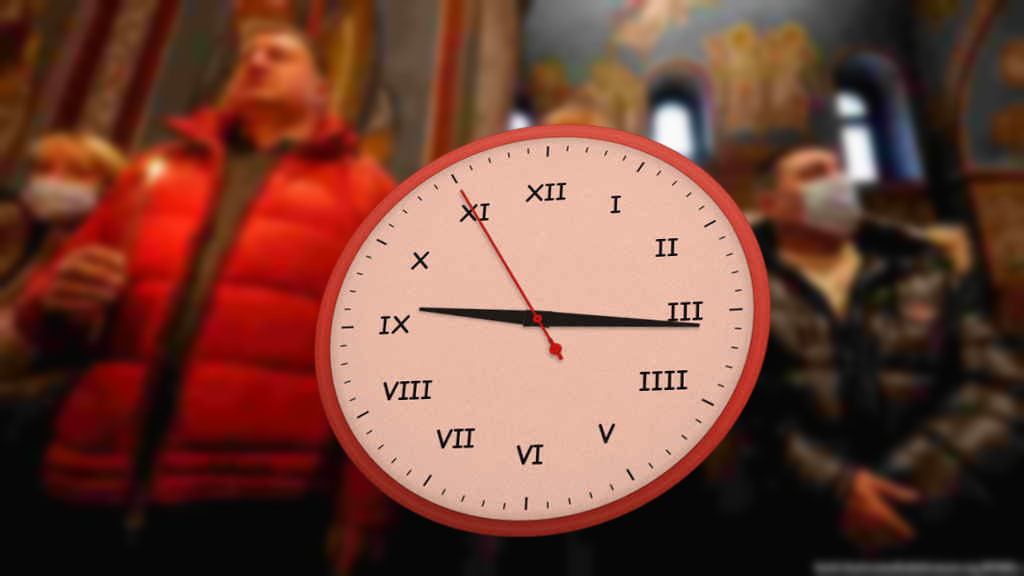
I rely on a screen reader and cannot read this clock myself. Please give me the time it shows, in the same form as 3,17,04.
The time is 9,15,55
